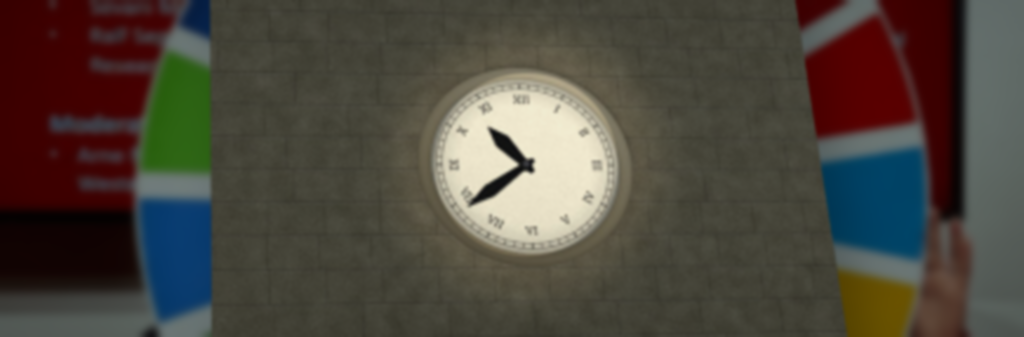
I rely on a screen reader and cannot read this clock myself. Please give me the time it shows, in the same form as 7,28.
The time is 10,39
